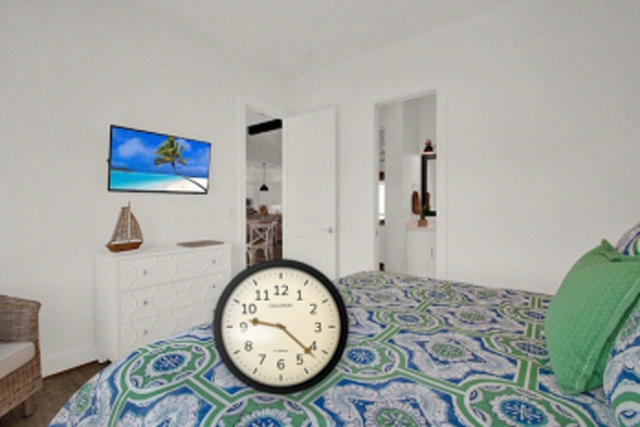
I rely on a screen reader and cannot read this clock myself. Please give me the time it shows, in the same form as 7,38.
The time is 9,22
